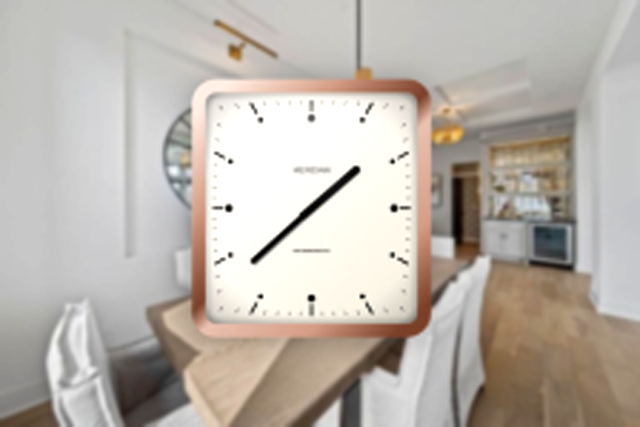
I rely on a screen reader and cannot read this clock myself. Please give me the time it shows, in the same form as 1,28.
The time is 1,38
